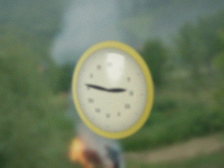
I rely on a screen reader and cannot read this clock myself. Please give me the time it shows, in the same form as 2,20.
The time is 2,46
